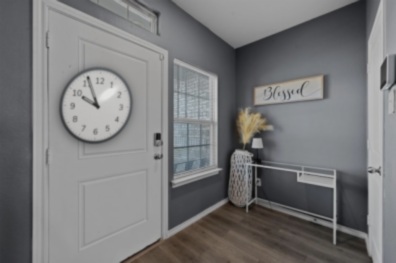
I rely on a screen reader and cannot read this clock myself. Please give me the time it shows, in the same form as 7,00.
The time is 9,56
